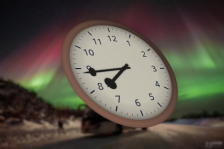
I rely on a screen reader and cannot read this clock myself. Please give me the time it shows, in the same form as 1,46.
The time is 7,44
